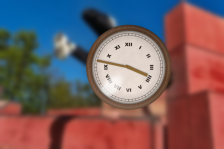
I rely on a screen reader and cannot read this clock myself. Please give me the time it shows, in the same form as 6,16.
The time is 3,47
